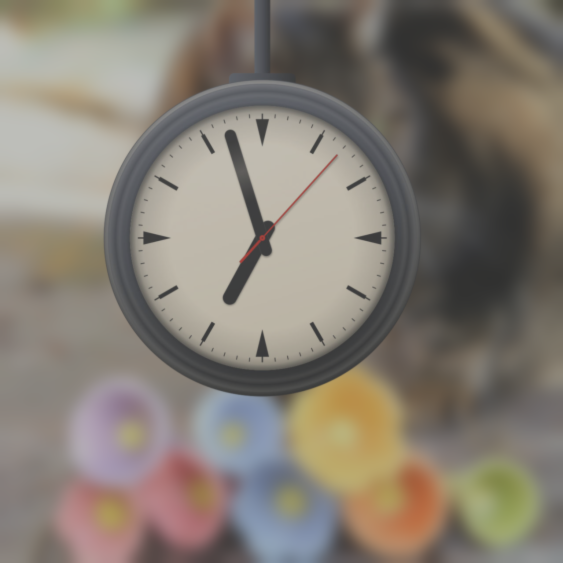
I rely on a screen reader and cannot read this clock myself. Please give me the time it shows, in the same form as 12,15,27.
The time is 6,57,07
